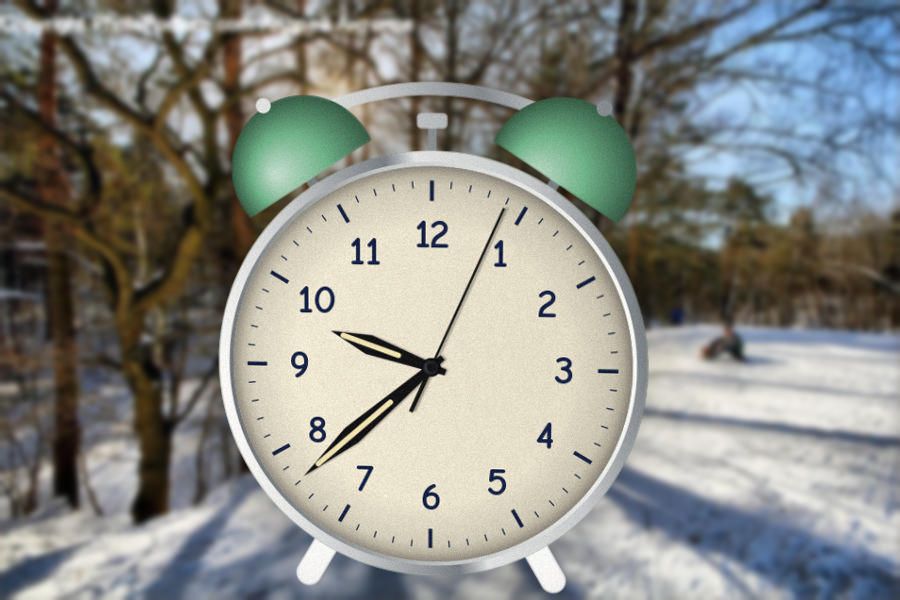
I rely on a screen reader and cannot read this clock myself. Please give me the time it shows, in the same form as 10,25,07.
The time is 9,38,04
